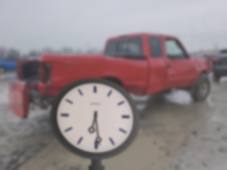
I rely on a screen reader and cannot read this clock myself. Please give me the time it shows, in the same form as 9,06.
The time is 6,29
